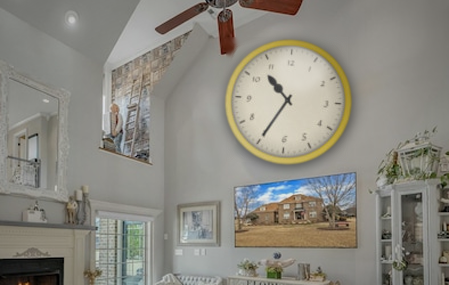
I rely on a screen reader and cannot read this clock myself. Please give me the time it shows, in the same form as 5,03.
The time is 10,35
